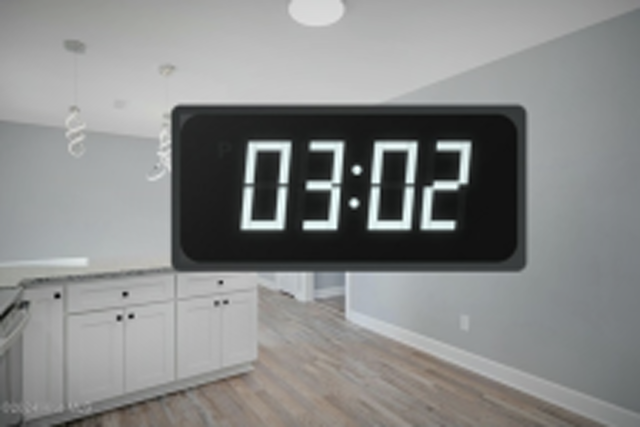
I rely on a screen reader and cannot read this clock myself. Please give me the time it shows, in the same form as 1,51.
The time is 3,02
